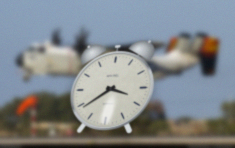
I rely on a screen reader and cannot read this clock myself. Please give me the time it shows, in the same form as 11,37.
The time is 3,39
